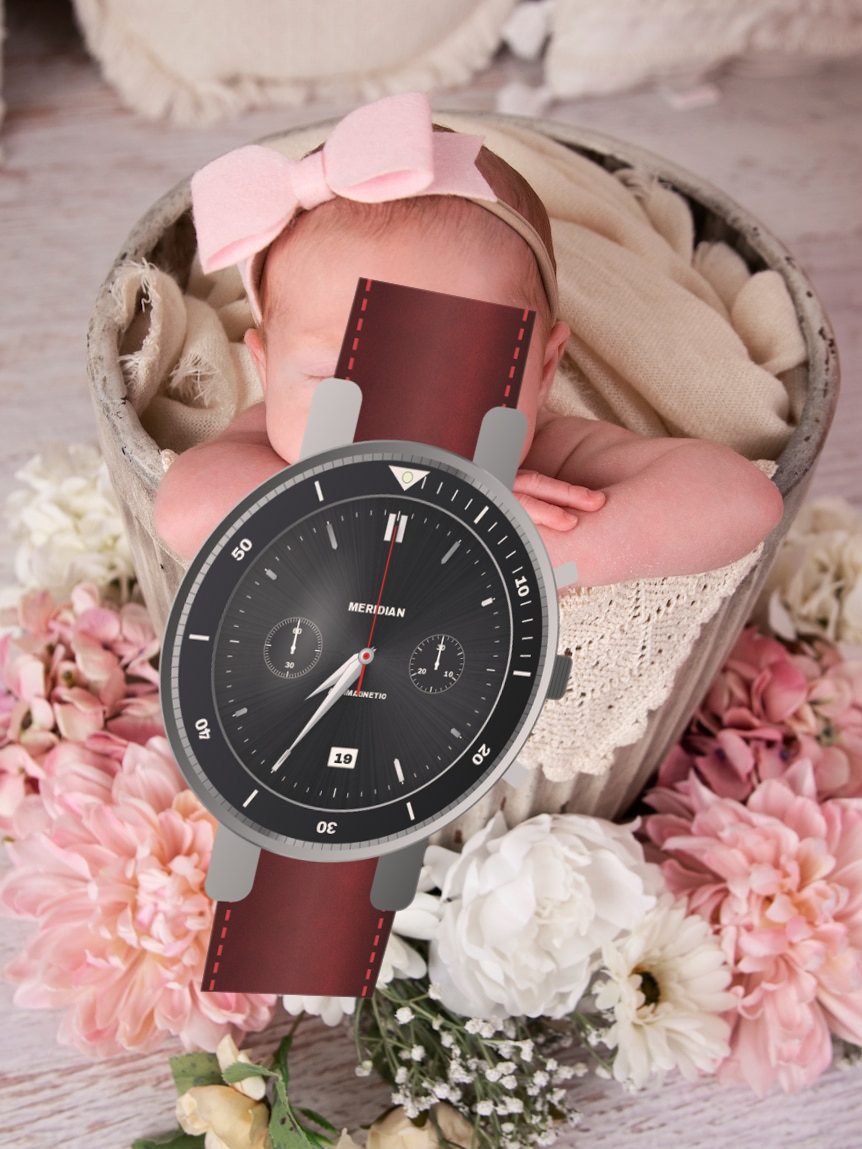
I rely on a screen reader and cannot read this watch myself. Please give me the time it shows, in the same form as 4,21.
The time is 7,35
